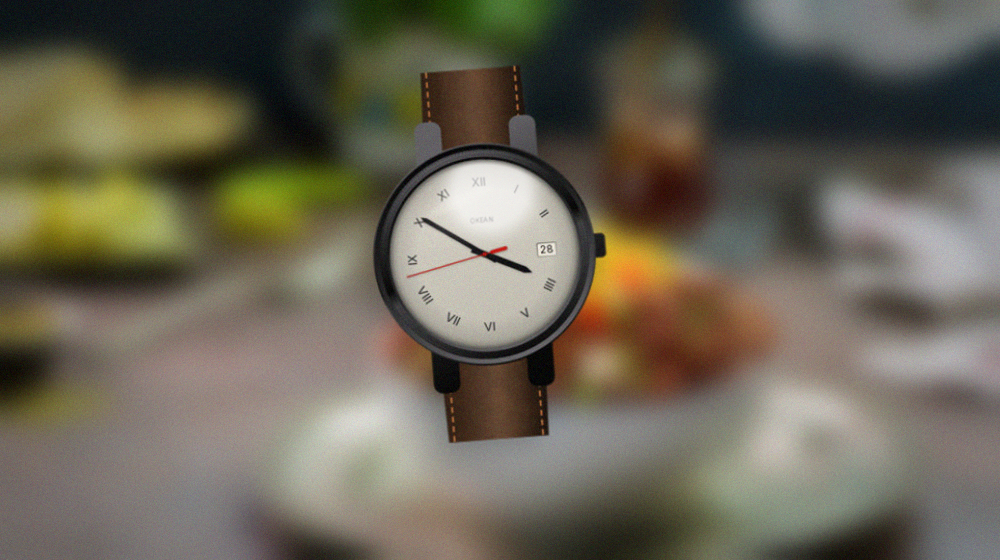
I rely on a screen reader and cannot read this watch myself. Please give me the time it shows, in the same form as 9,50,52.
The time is 3,50,43
